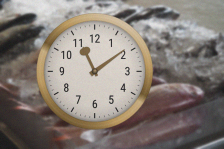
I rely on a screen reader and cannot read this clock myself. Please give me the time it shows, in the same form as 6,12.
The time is 11,09
